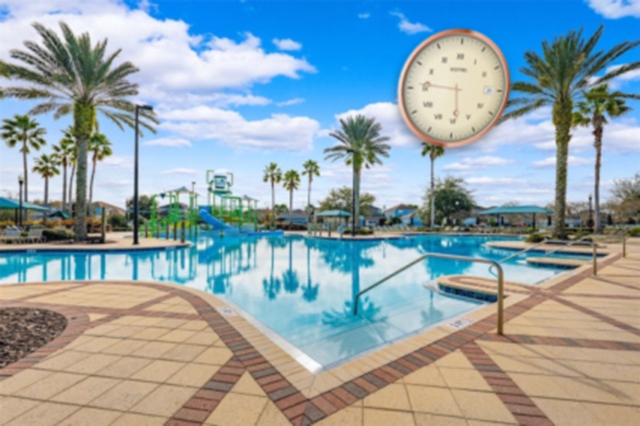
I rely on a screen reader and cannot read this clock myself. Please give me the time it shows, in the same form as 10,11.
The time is 5,46
